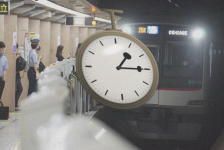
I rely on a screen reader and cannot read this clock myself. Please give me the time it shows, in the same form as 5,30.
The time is 1,15
